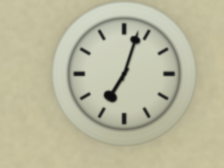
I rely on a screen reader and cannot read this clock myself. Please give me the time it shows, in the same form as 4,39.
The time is 7,03
